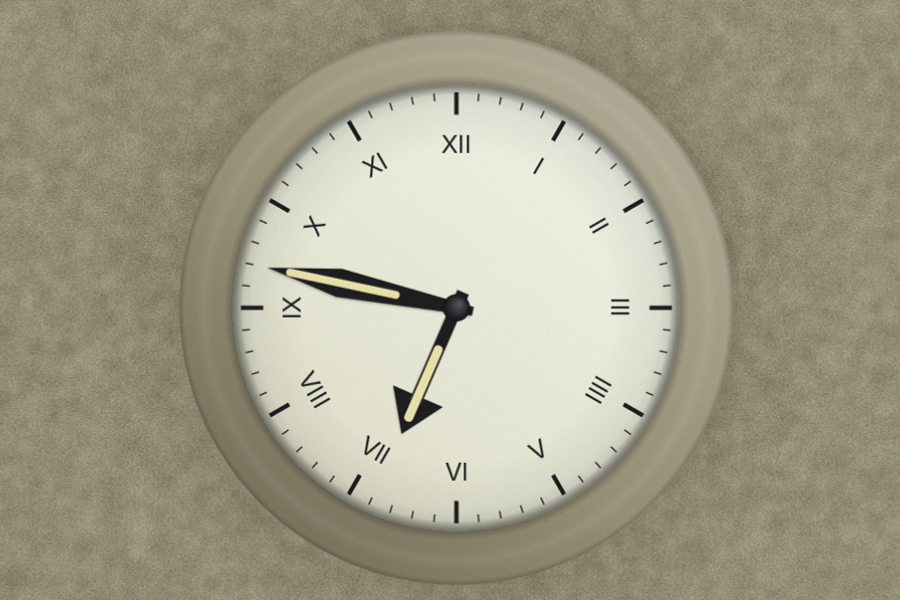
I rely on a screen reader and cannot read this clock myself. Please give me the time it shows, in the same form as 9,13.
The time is 6,47
